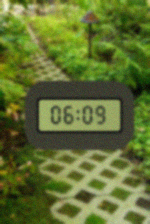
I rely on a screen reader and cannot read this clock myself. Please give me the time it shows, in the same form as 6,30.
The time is 6,09
